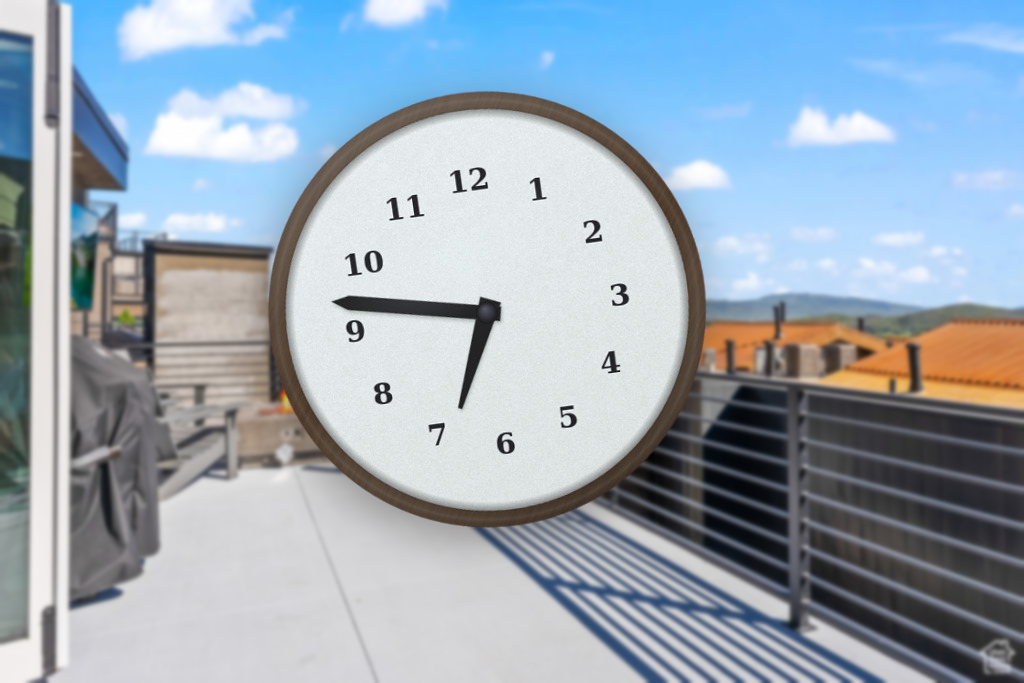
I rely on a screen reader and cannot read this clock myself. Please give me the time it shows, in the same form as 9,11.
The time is 6,47
